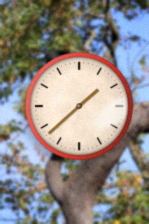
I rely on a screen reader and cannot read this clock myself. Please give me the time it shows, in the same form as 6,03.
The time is 1,38
